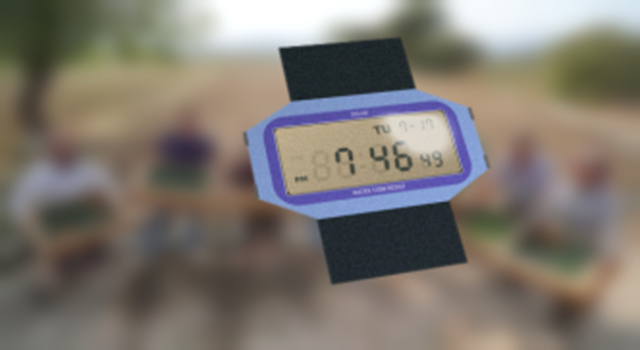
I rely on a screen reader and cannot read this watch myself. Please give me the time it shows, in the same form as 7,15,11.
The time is 7,46,49
